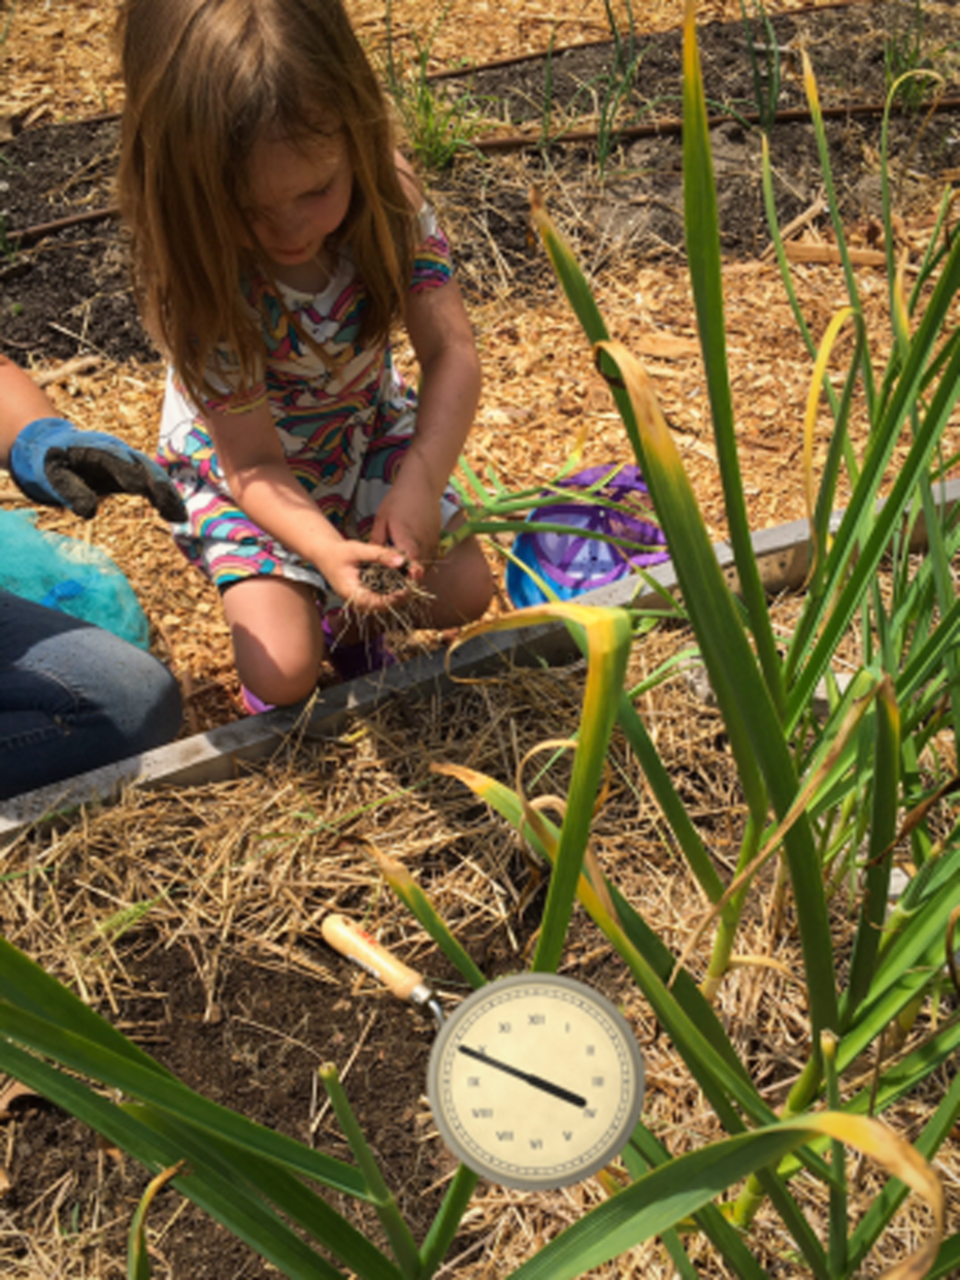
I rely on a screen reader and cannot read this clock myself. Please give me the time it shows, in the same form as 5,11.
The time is 3,49
